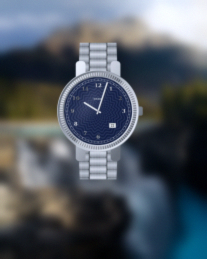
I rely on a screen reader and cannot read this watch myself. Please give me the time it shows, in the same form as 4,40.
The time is 10,03
